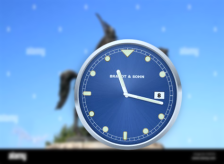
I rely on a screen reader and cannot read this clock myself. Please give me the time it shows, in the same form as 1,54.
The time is 11,17
